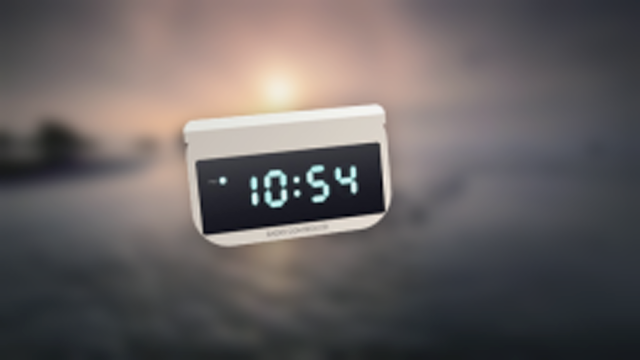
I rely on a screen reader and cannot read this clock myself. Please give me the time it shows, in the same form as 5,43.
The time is 10,54
